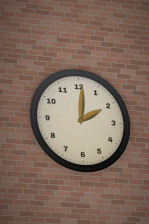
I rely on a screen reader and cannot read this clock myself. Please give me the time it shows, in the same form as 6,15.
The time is 2,01
